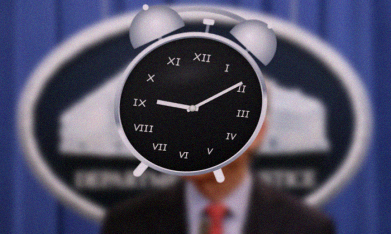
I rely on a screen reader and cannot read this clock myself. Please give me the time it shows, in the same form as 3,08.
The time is 9,09
